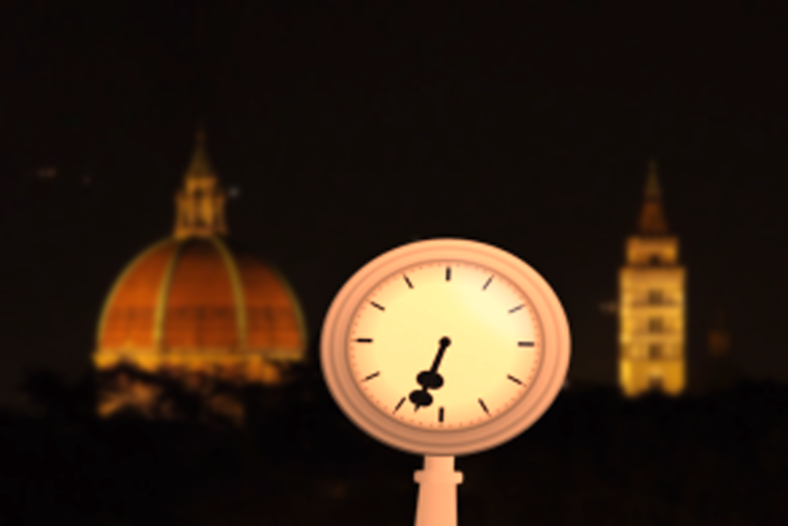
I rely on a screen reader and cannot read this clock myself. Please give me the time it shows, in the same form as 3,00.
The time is 6,33
